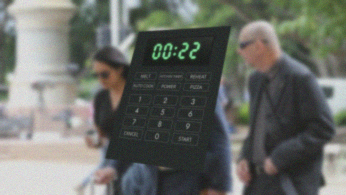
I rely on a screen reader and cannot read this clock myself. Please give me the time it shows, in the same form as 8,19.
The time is 0,22
